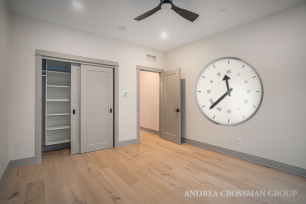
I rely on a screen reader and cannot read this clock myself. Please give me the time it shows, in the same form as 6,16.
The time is 11,38
